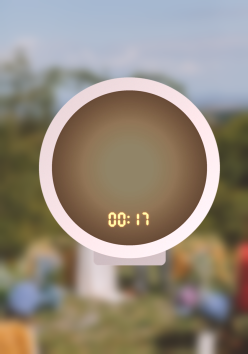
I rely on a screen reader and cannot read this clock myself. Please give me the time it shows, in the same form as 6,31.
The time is 0,17
